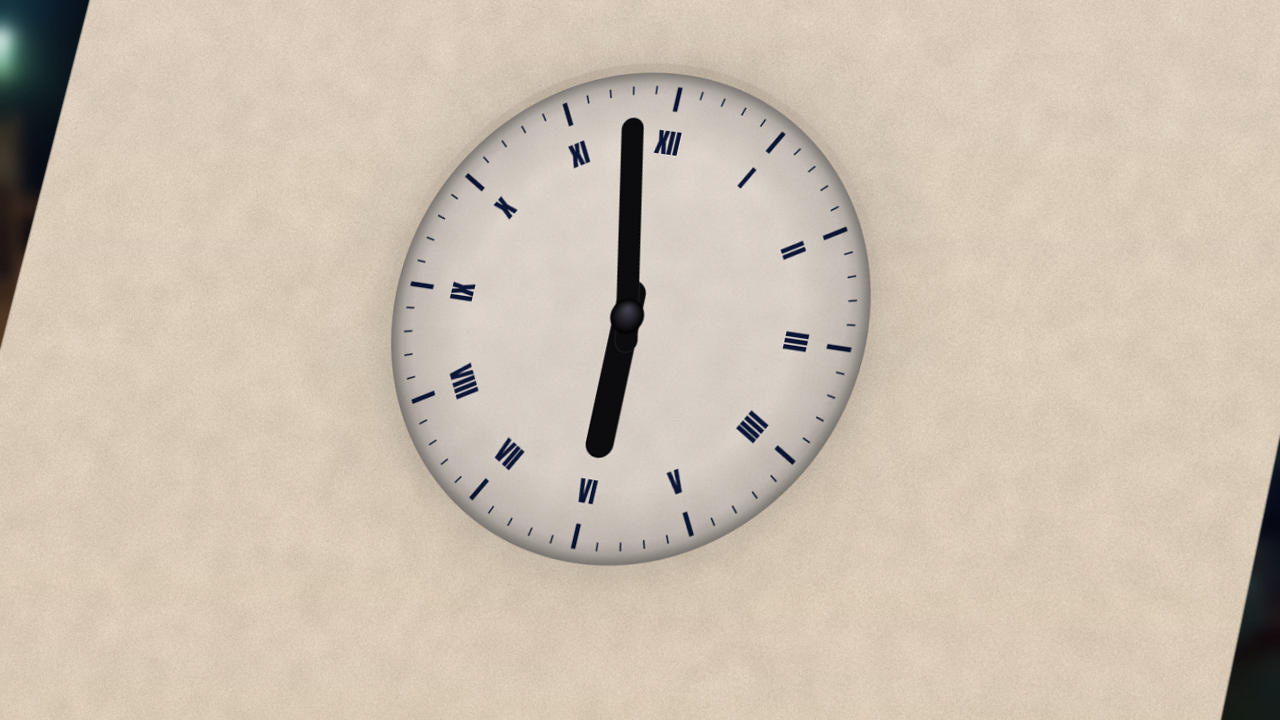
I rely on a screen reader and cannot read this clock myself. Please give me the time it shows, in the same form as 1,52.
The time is 5,58
